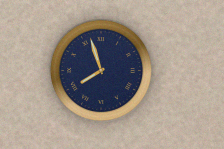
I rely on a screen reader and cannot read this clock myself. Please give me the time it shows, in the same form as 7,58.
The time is 7,57
